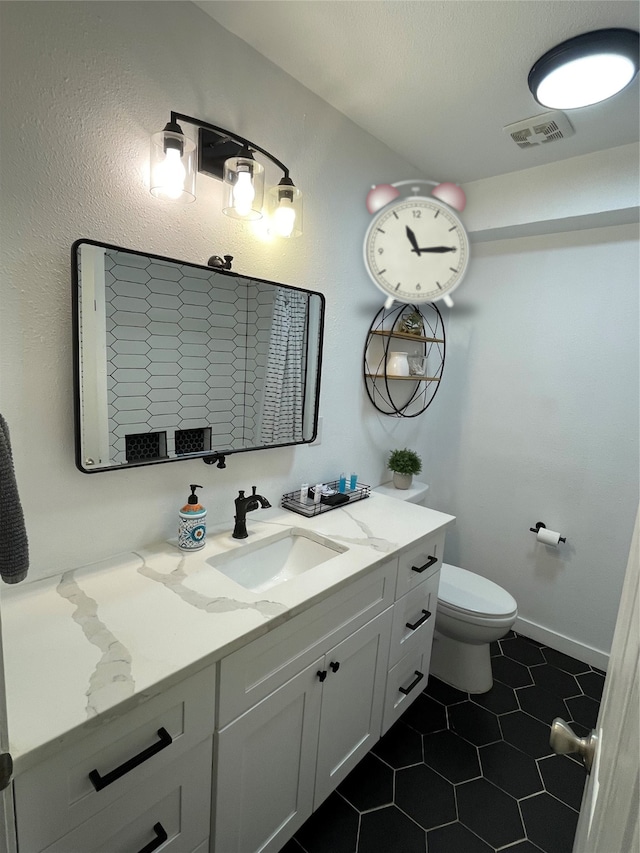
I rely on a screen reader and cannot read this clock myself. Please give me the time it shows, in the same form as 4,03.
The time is 11,15
